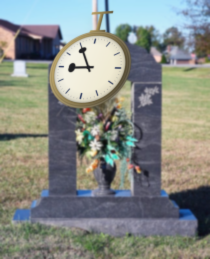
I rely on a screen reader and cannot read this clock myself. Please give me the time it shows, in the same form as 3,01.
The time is 8,55
